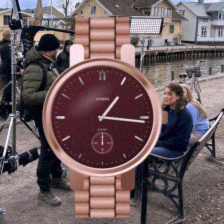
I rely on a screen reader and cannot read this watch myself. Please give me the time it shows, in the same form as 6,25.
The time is 1,16
